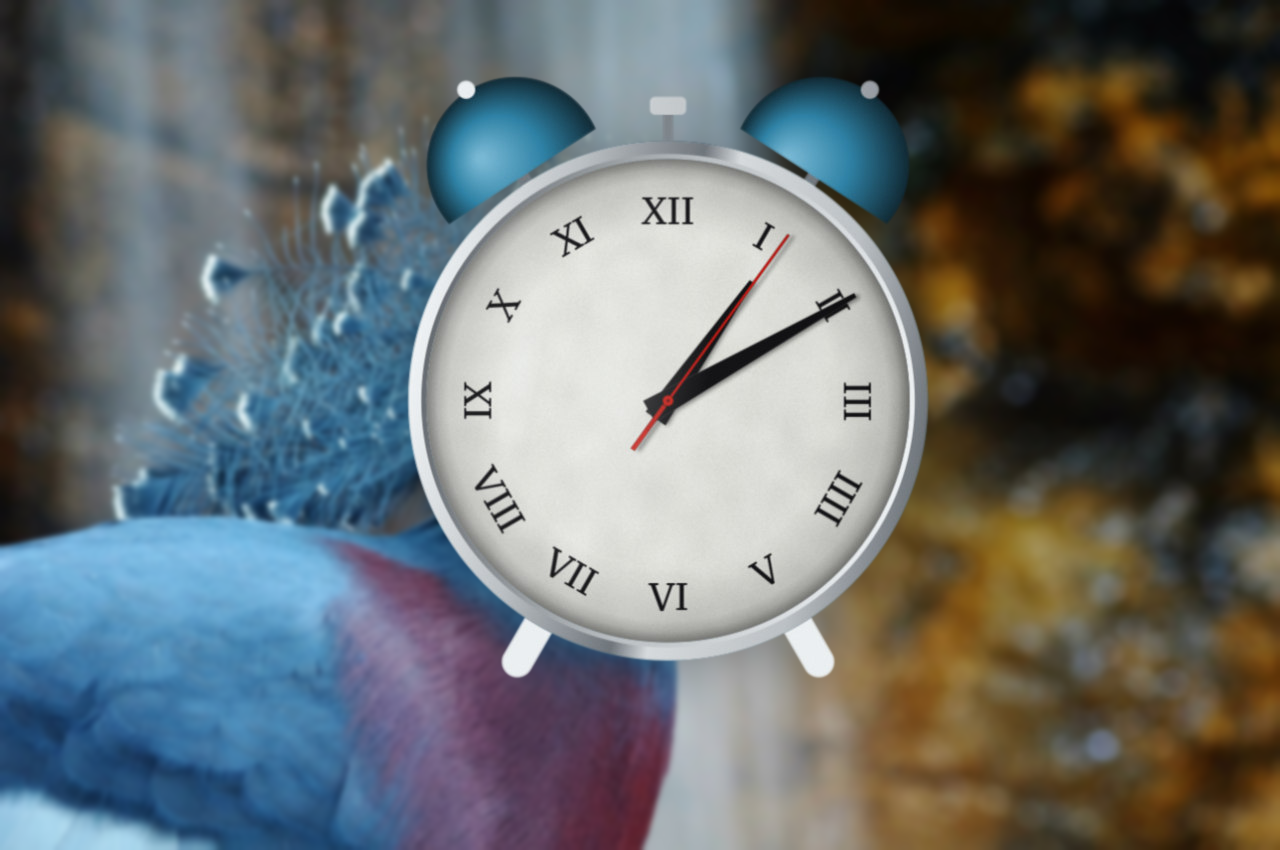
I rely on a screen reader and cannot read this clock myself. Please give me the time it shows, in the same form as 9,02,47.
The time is 1,10,06
